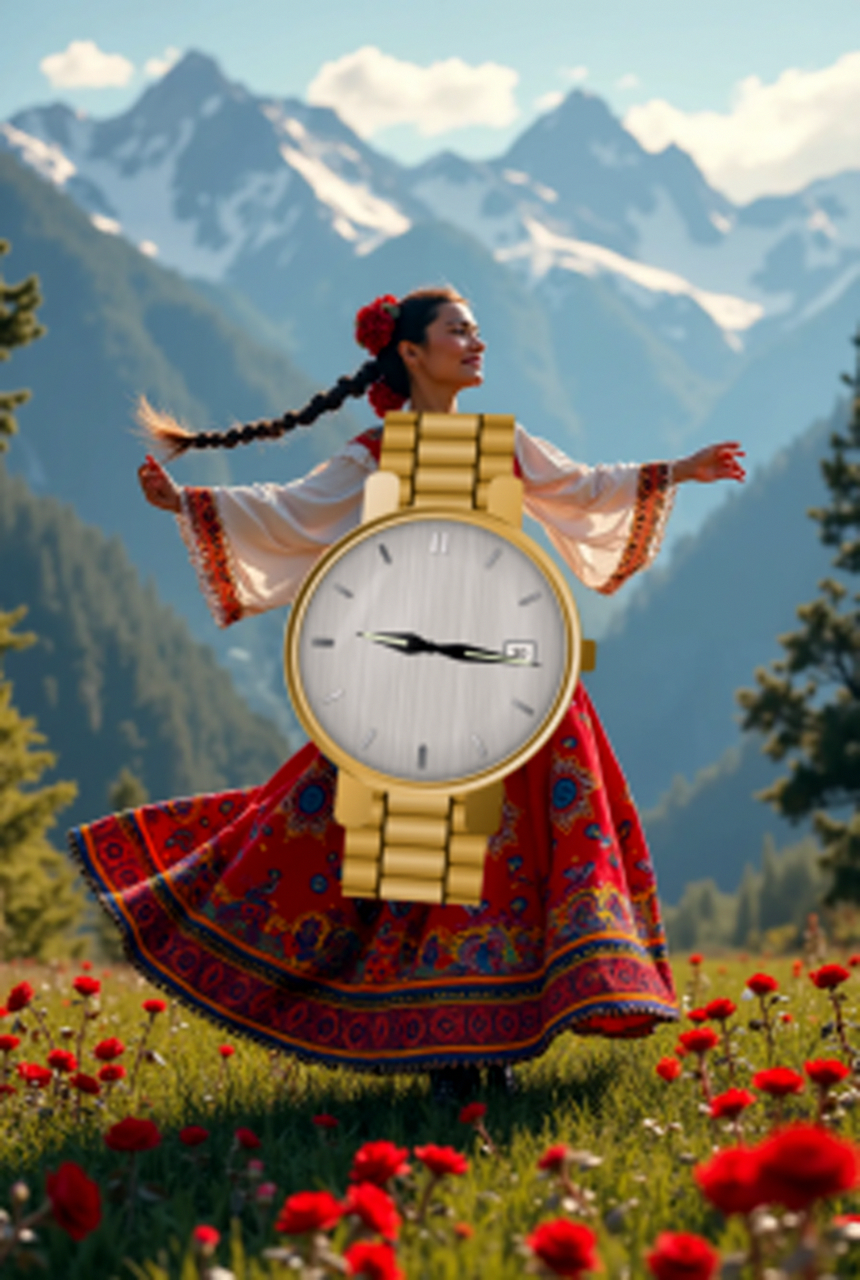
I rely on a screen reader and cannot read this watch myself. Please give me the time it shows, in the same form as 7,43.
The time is 9,16
